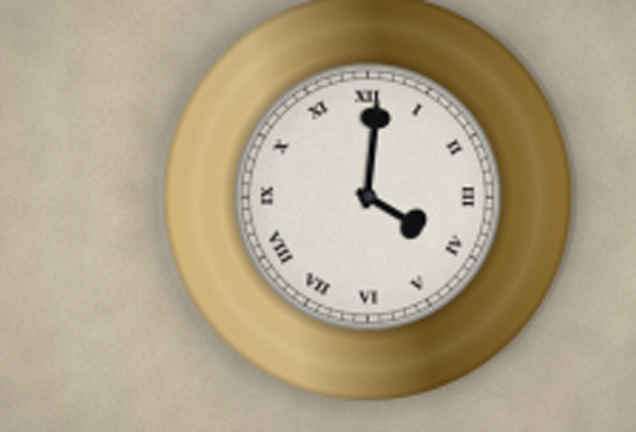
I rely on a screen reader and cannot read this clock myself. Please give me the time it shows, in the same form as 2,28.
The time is 4,01
